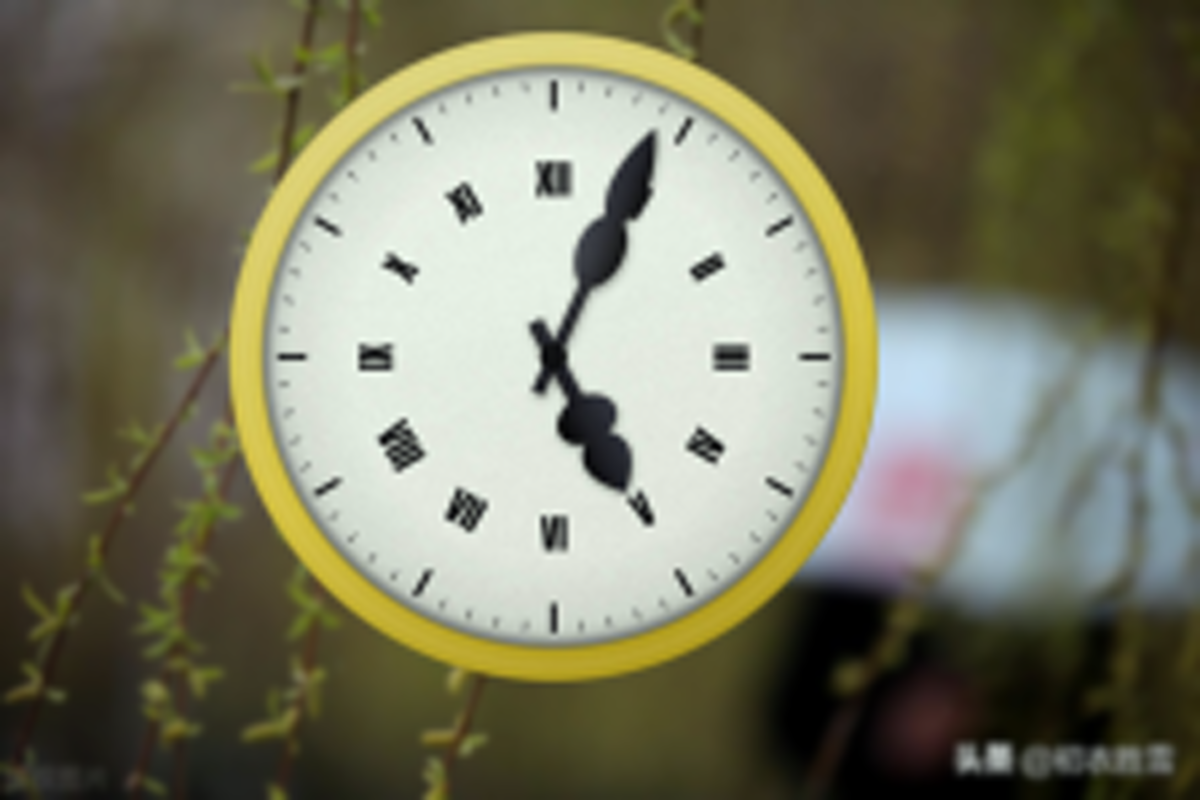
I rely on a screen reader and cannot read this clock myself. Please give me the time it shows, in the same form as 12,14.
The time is 5,04
